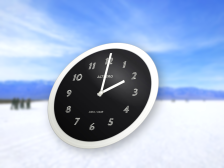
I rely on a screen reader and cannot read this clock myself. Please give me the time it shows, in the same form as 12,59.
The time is 2,00
